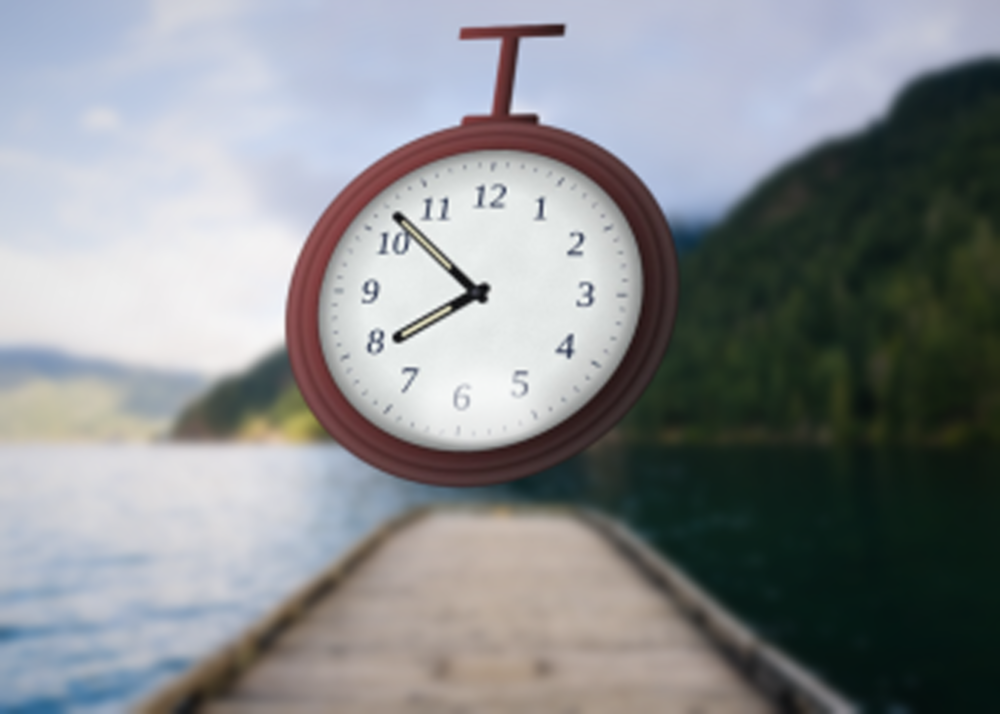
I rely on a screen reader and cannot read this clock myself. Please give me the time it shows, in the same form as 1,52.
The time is 7,52
